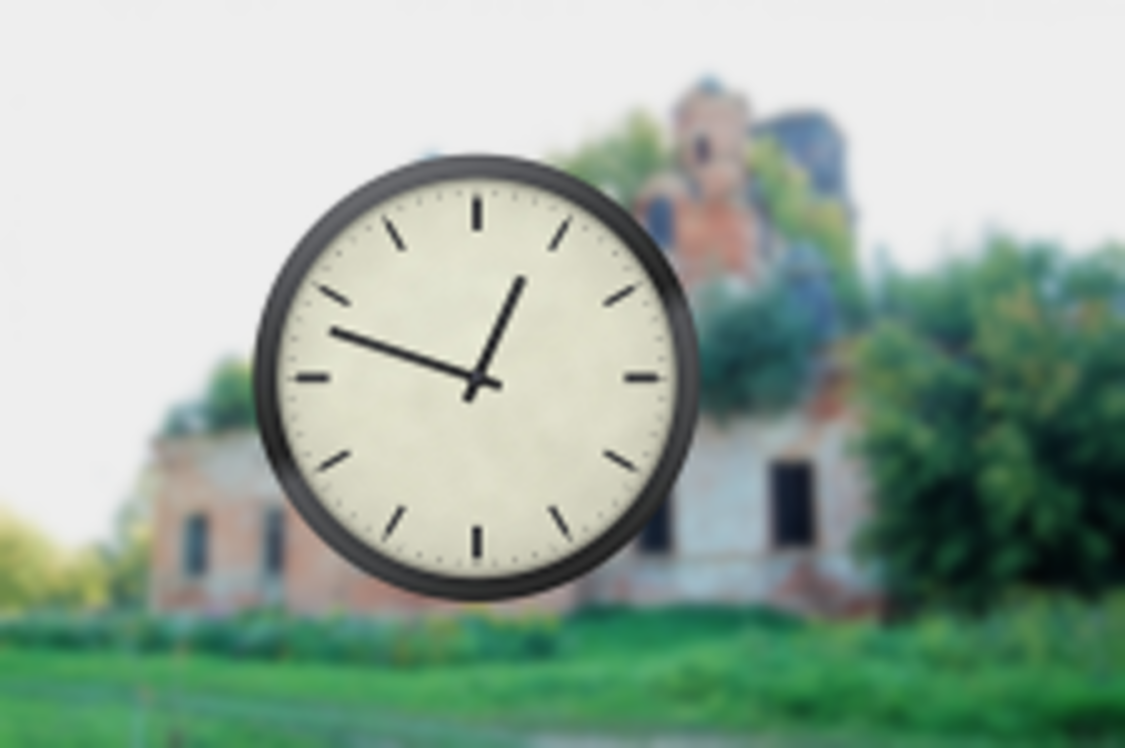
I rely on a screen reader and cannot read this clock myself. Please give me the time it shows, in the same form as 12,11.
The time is 12,48
